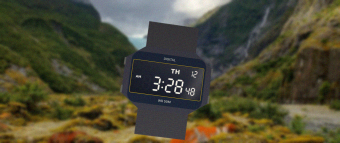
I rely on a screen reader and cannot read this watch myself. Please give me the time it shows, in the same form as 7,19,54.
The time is 3,28,48
